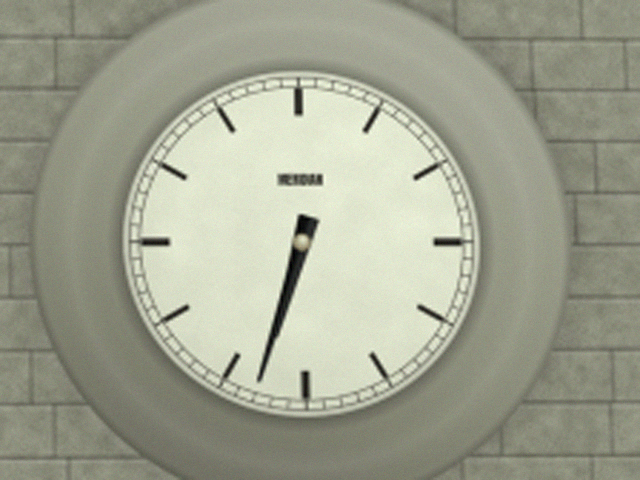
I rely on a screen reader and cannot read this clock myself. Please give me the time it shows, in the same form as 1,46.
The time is 6,33
